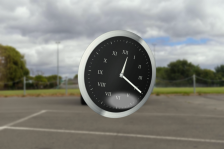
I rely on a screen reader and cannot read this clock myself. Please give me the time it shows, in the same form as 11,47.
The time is 12,20
